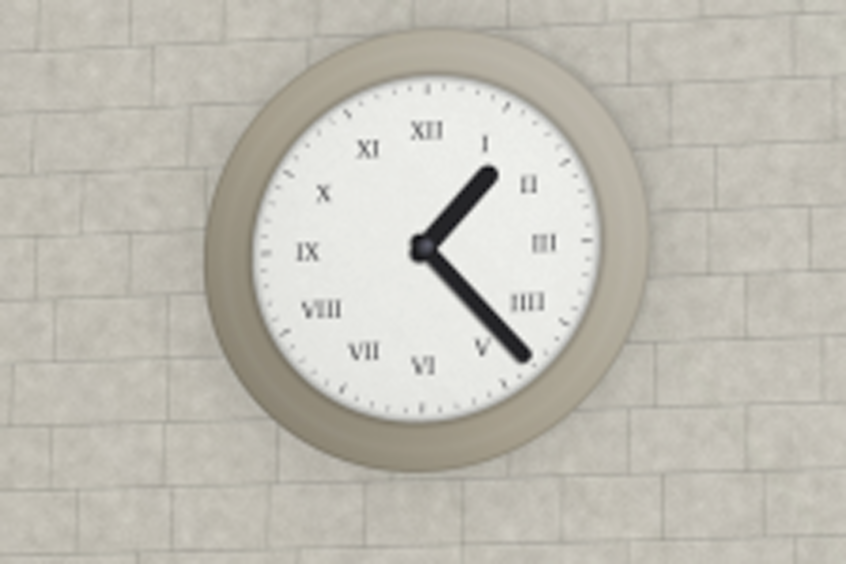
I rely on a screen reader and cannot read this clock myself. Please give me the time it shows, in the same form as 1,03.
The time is 1,23
